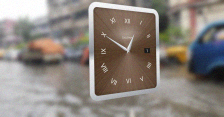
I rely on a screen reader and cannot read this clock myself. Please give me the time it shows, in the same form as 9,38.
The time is 12,50
